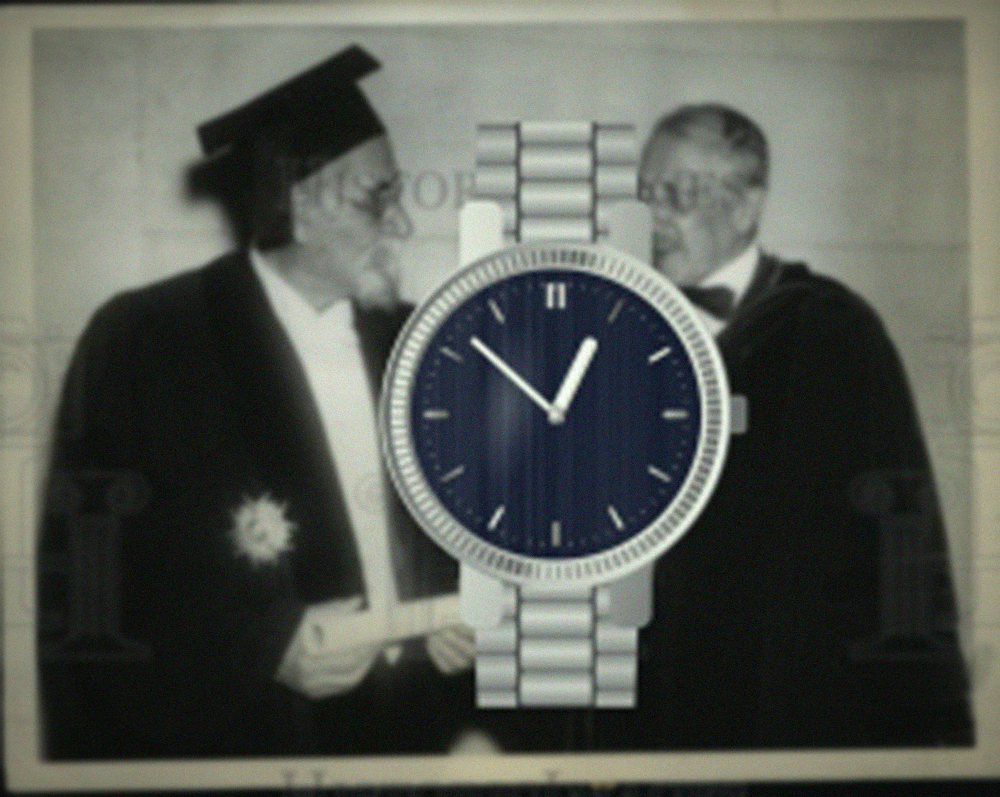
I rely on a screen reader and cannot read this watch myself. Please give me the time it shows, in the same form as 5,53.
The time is 12,52
